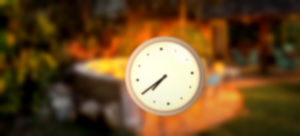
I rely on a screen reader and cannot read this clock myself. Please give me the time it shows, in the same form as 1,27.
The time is 7,40
